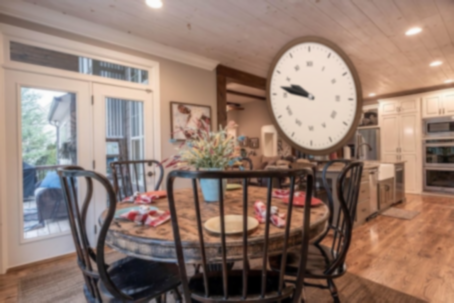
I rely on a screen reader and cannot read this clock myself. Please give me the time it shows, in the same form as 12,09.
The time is 9,47
